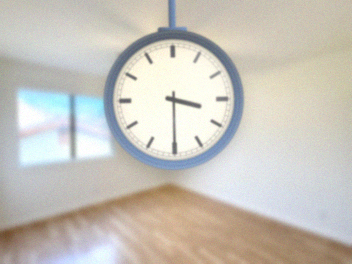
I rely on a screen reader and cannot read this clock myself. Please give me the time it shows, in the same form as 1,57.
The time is 3,30
